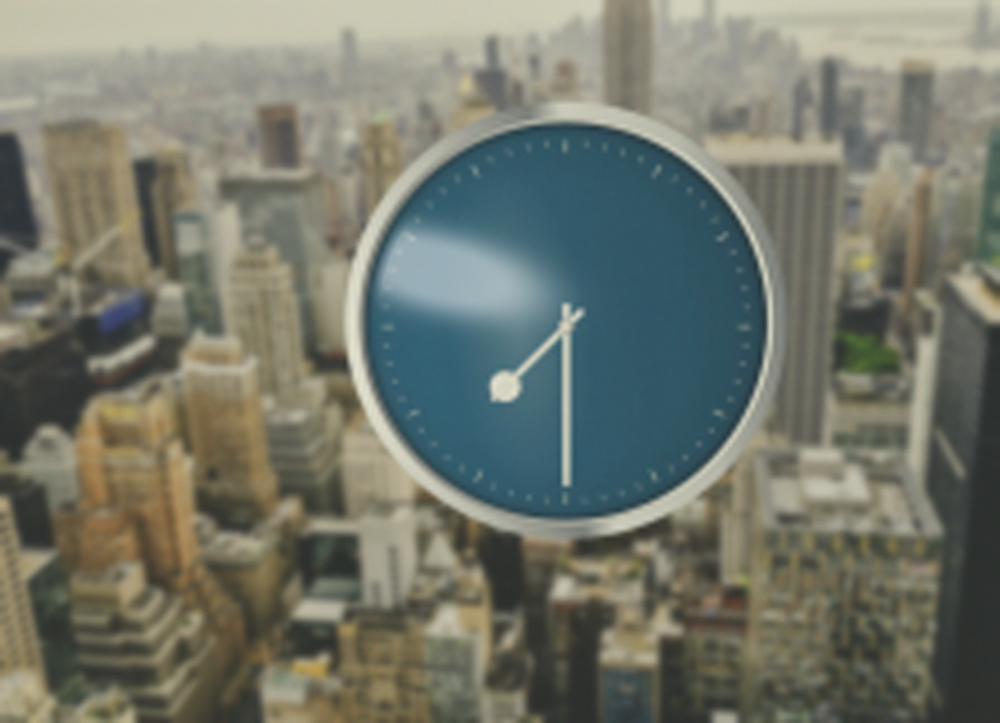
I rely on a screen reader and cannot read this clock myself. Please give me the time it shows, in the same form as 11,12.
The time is 7,30
